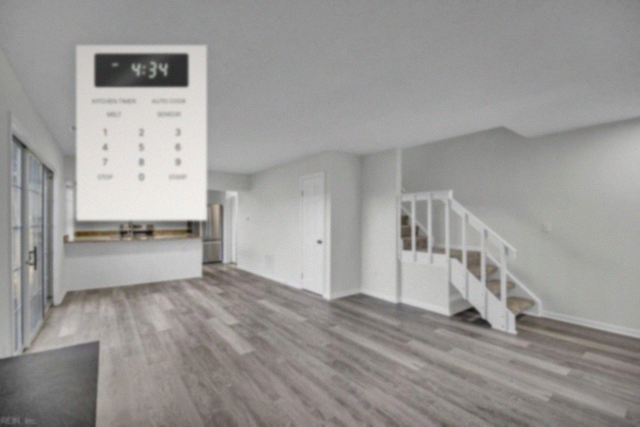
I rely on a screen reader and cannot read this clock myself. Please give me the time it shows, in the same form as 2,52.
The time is 4,34
